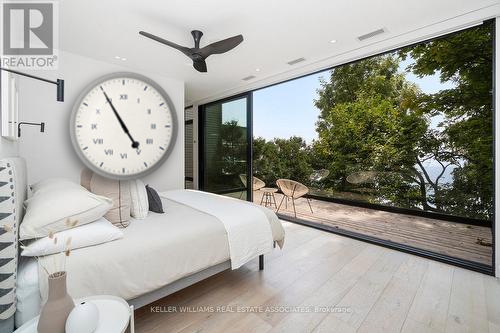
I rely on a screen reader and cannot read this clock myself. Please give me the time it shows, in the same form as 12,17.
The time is 4,55
